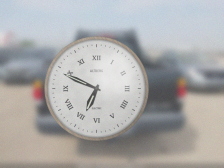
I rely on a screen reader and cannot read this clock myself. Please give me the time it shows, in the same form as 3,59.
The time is 6,49
